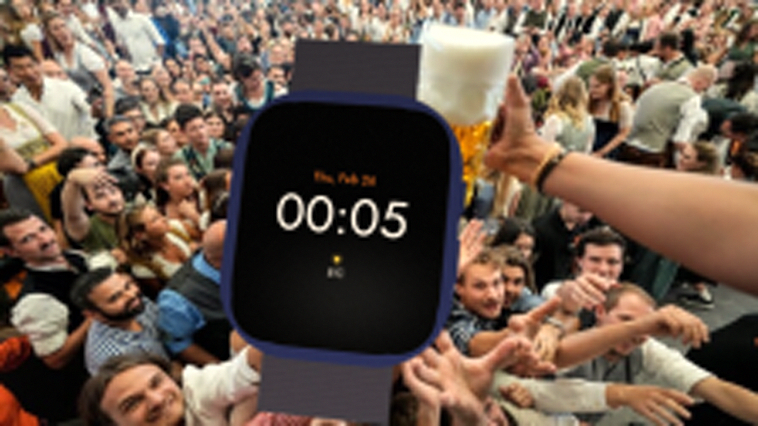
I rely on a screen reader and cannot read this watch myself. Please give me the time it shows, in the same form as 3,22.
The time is 0,05
